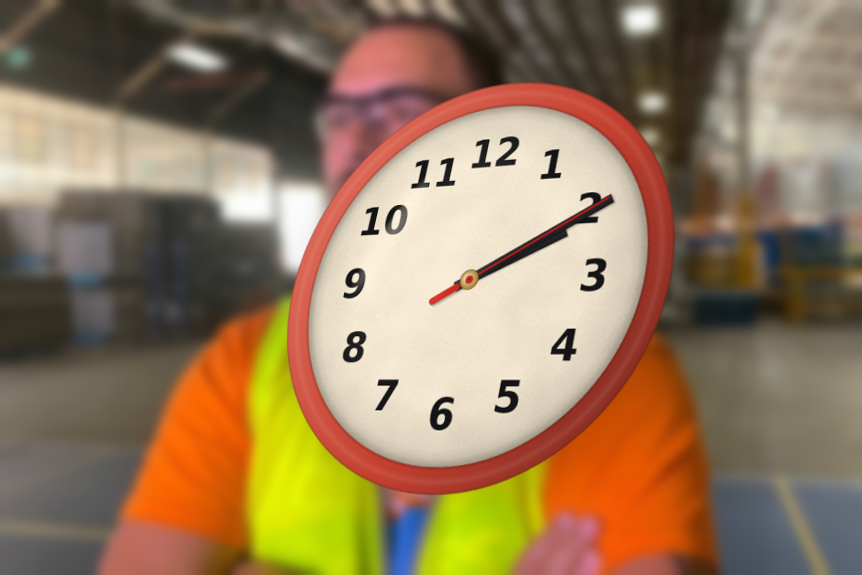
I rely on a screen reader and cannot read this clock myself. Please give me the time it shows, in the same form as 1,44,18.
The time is 2,10,10
